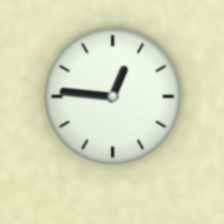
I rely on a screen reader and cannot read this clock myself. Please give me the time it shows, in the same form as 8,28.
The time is 12,46
